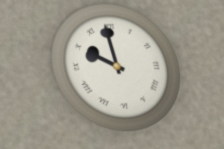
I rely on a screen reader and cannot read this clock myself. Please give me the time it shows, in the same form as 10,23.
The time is 9,59
